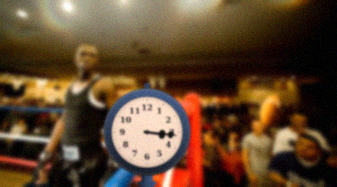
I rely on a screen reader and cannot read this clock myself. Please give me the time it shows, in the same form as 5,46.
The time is 3,16
